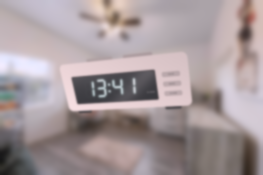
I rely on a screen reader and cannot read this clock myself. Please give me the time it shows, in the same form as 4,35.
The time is 13,41
